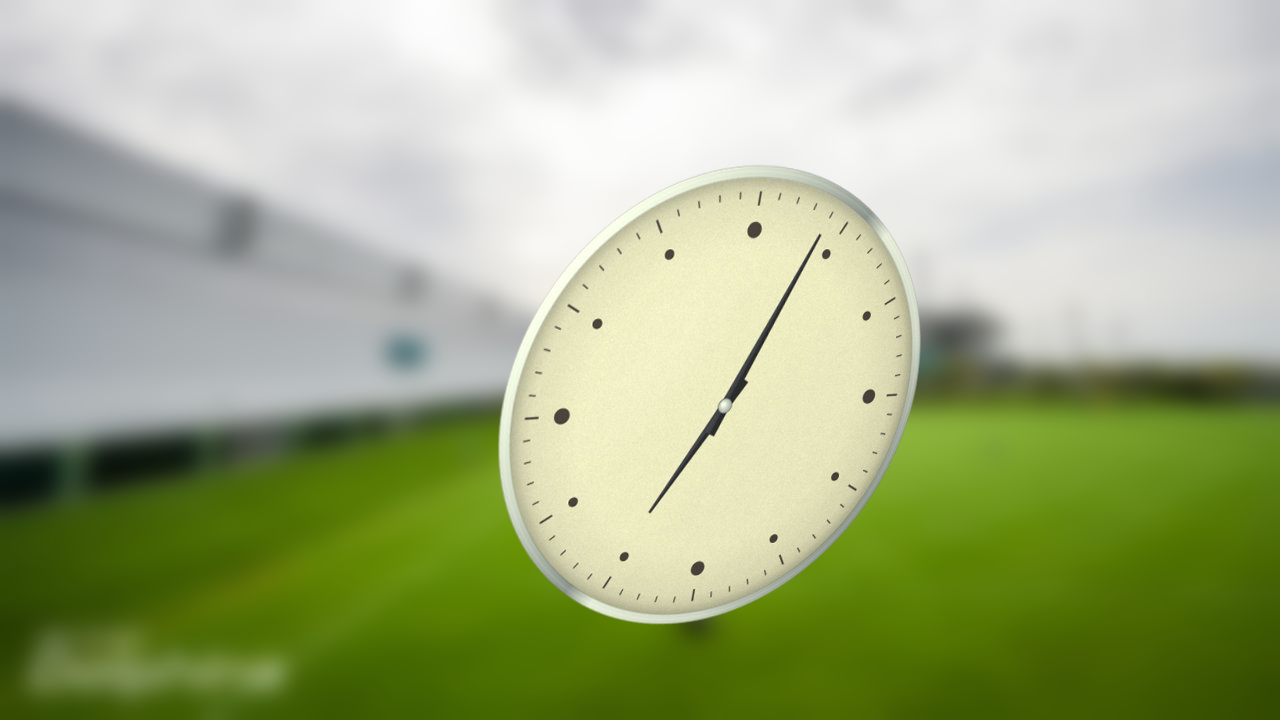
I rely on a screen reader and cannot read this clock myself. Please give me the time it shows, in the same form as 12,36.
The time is 7,04
